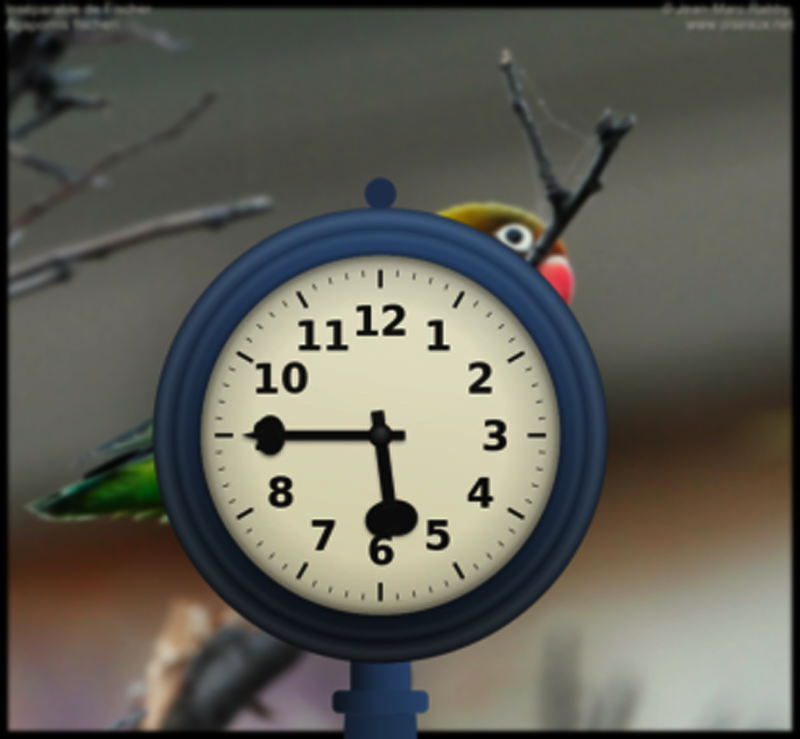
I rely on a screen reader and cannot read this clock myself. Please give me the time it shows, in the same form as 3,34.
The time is 5,45
